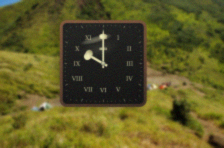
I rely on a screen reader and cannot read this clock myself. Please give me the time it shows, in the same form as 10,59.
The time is 10,00
